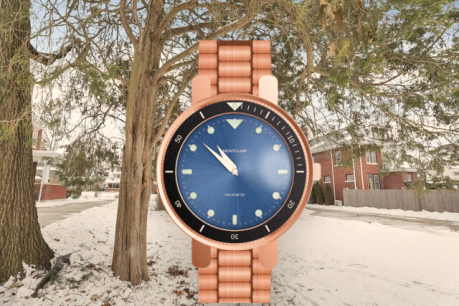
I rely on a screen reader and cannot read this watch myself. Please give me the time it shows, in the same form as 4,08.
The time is 10,52
